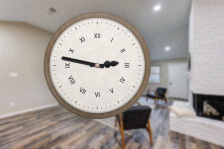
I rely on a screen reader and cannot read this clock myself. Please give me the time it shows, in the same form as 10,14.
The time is 2,47
